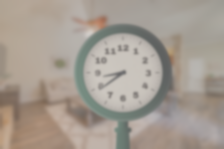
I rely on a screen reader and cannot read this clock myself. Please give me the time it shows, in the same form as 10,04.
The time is 8,39
